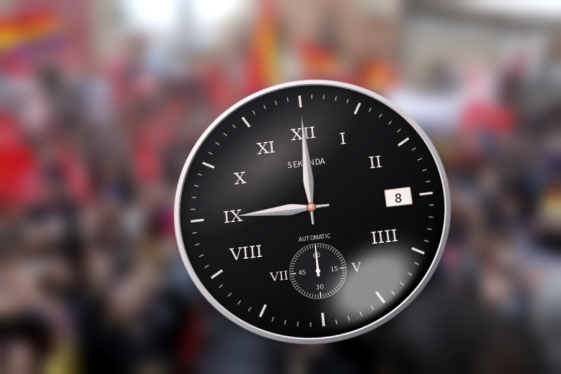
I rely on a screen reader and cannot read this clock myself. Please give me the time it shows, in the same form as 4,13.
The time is 9,00
